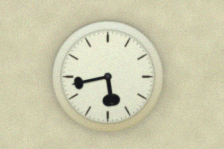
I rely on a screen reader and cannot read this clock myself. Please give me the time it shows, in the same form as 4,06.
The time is 5,43
